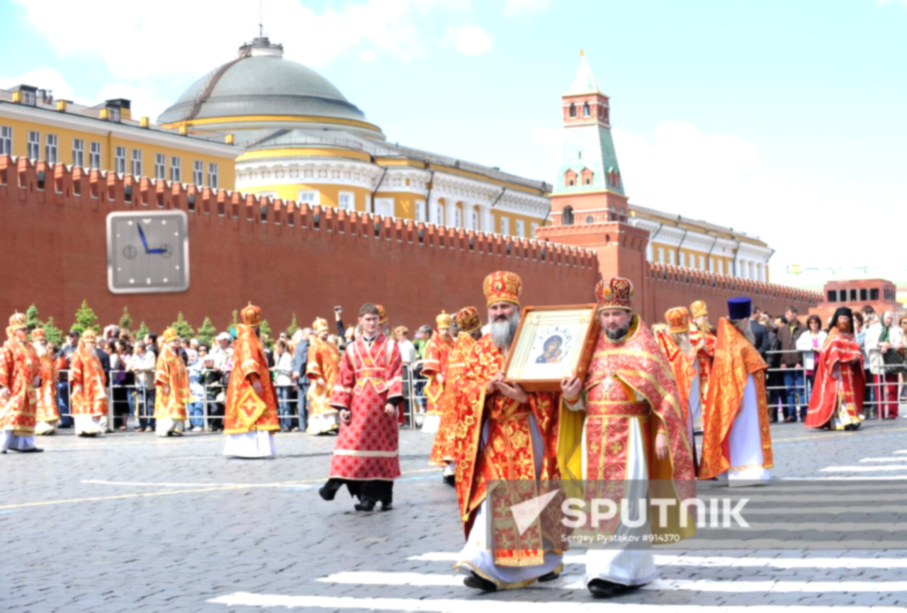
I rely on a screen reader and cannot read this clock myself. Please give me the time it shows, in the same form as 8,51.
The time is 2,57
